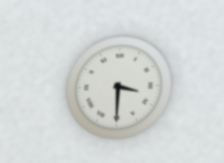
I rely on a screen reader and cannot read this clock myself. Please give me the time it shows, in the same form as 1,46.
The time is 3,30
